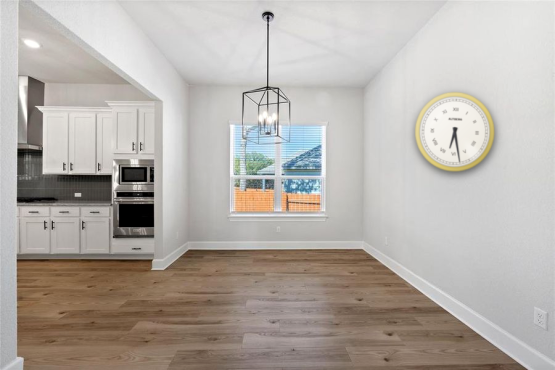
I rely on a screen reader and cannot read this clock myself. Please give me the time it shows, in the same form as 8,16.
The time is 6,28
